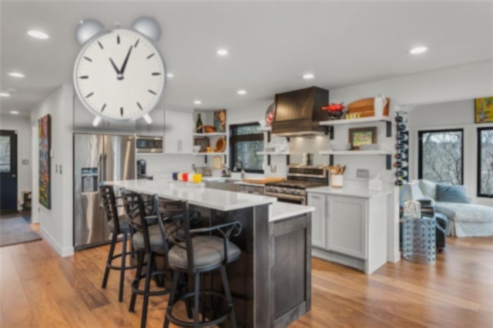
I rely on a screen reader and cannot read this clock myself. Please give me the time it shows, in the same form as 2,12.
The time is 11,04
